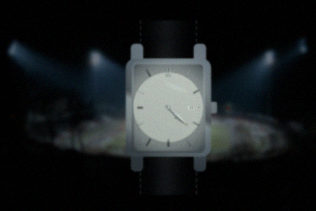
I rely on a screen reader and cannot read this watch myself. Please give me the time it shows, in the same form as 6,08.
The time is 4,22
